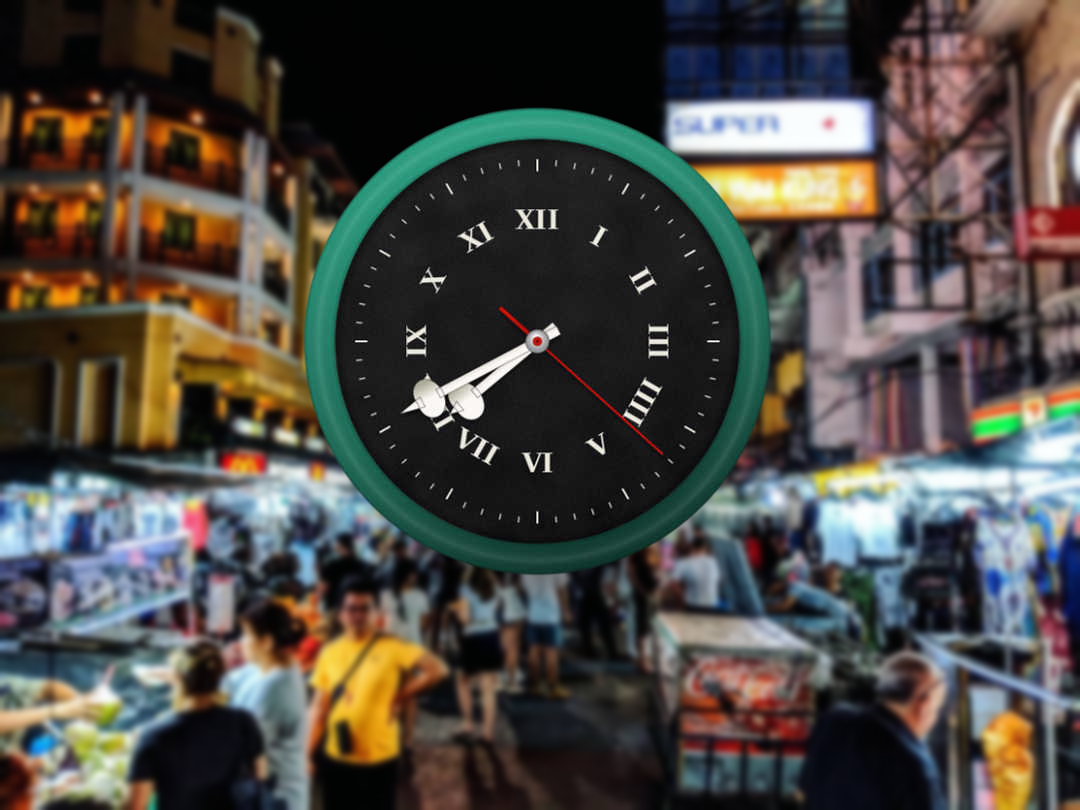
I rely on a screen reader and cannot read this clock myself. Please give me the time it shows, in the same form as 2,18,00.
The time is 7,40,22
